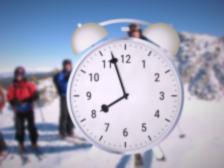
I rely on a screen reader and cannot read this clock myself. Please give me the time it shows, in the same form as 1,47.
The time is 7,57
